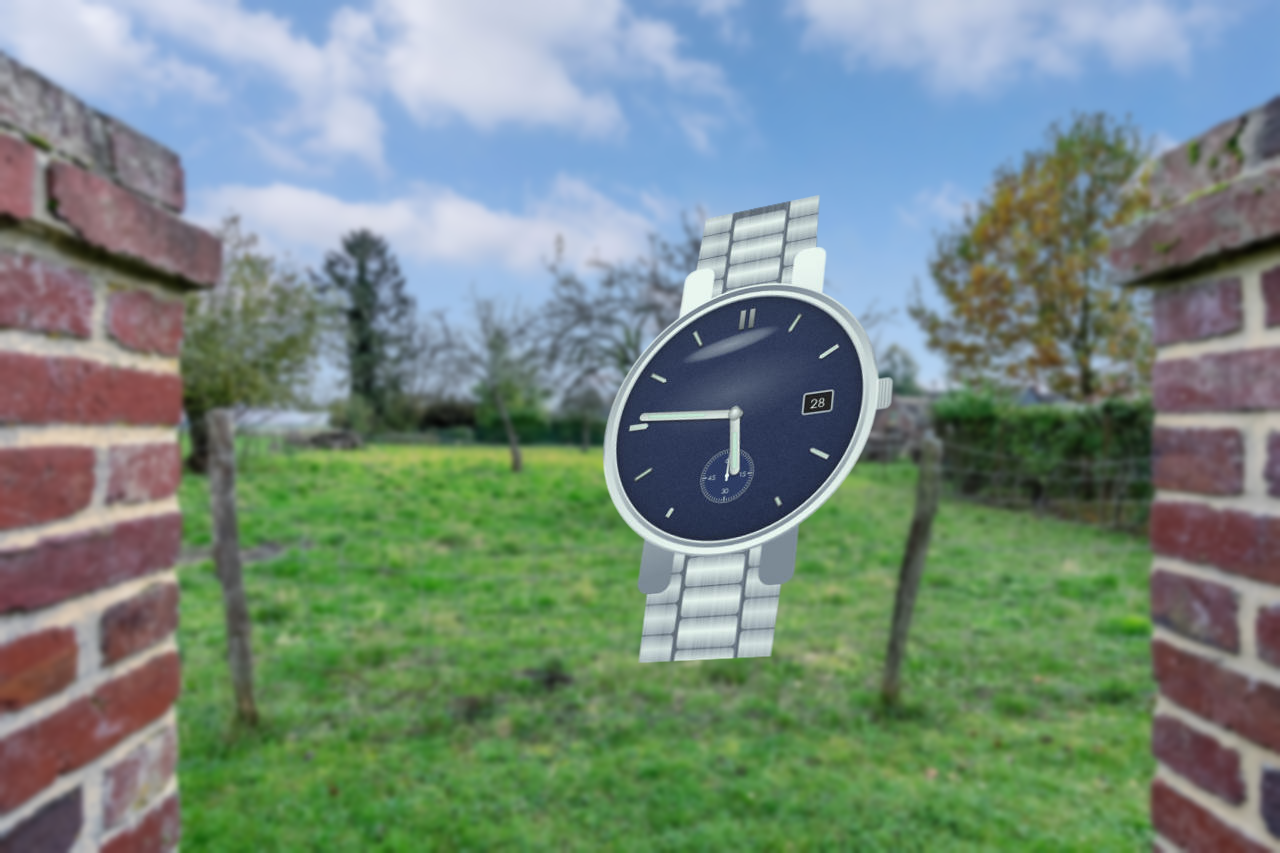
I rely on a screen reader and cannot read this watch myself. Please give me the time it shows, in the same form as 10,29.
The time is 5,46
